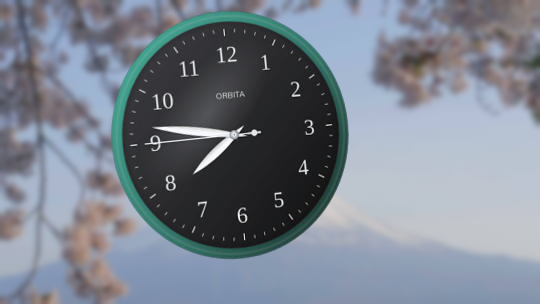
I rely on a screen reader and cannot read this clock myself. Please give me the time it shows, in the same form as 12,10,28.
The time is 7,46,45
